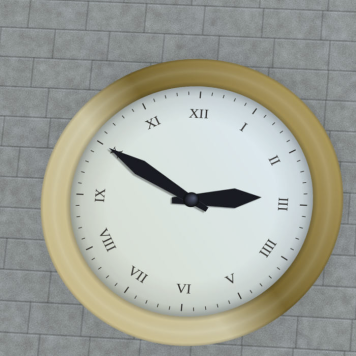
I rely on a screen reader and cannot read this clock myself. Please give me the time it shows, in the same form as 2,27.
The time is 2,50
